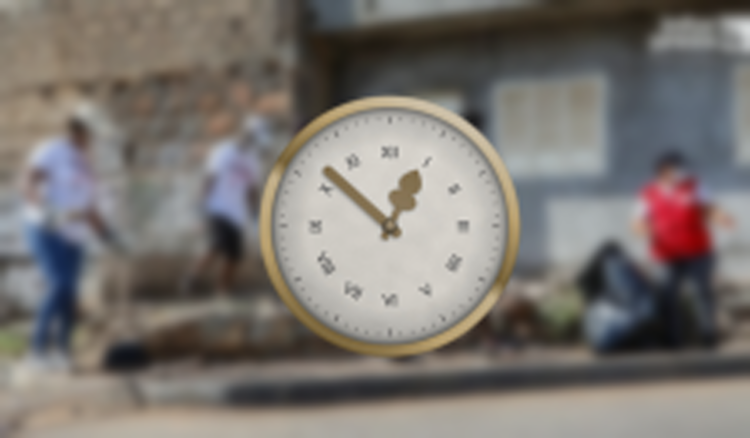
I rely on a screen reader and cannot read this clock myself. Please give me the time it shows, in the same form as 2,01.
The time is 12,52
